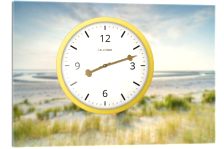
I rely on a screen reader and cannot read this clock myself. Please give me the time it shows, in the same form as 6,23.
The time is 8,12
